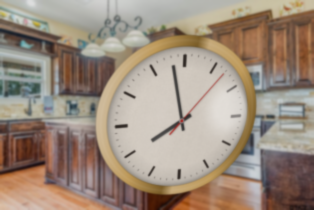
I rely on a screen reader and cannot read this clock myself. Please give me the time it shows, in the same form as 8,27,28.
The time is 7,58,07
